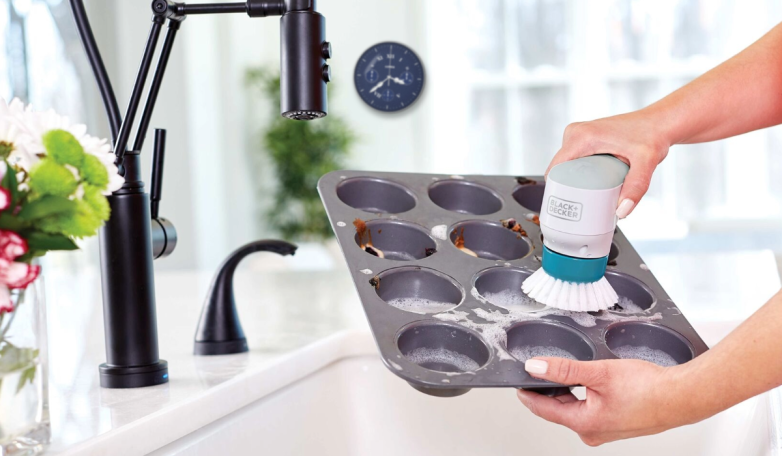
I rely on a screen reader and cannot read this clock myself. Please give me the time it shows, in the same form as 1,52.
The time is 3,38
